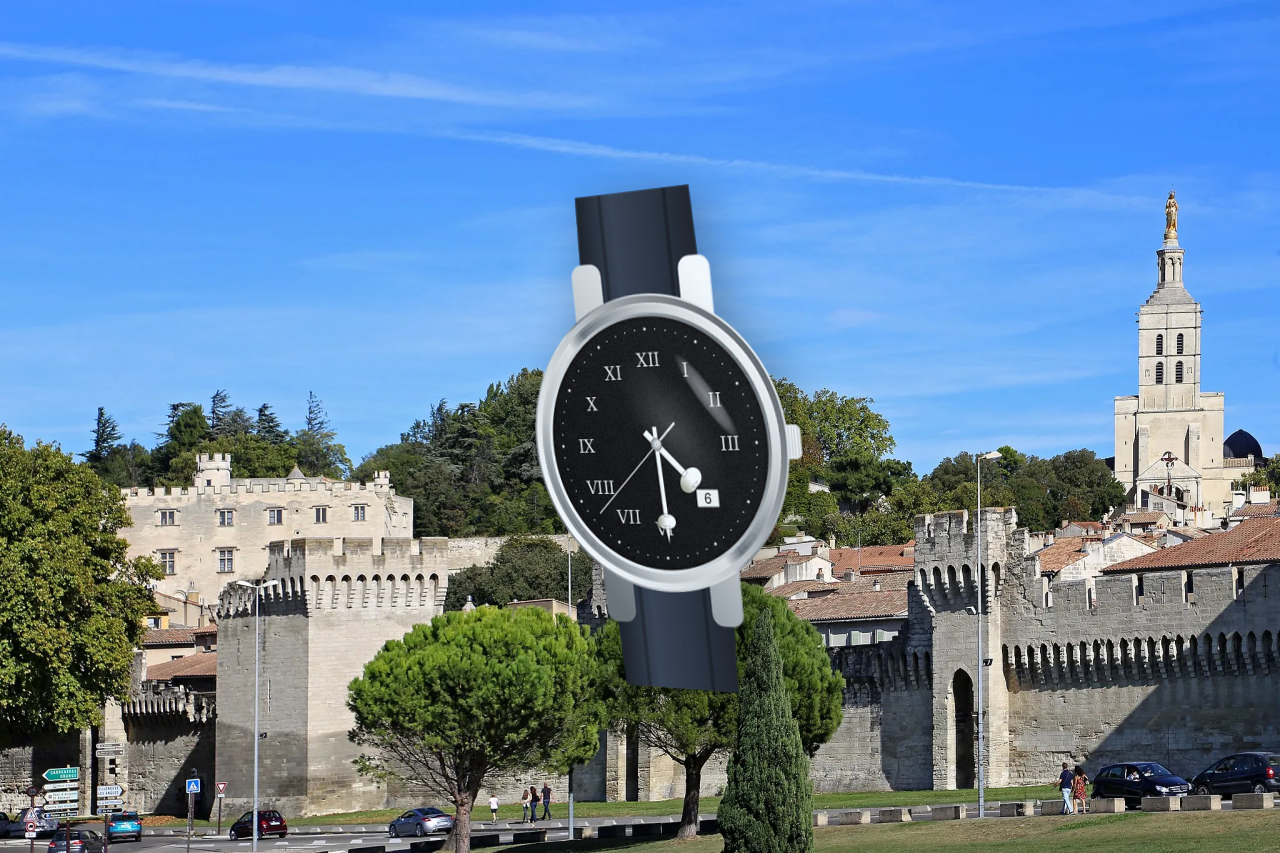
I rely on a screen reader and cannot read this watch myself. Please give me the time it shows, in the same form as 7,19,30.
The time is 4,29,38
